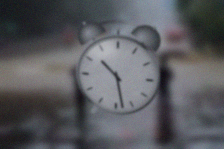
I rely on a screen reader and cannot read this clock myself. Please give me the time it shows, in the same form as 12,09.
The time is 10,28
